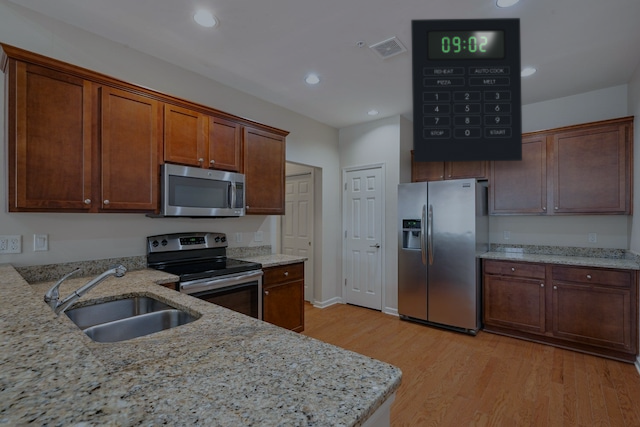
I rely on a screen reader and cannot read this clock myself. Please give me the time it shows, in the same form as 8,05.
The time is 9,02
